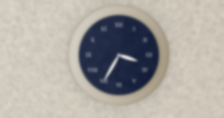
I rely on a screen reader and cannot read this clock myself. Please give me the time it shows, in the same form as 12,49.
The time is 3,35
